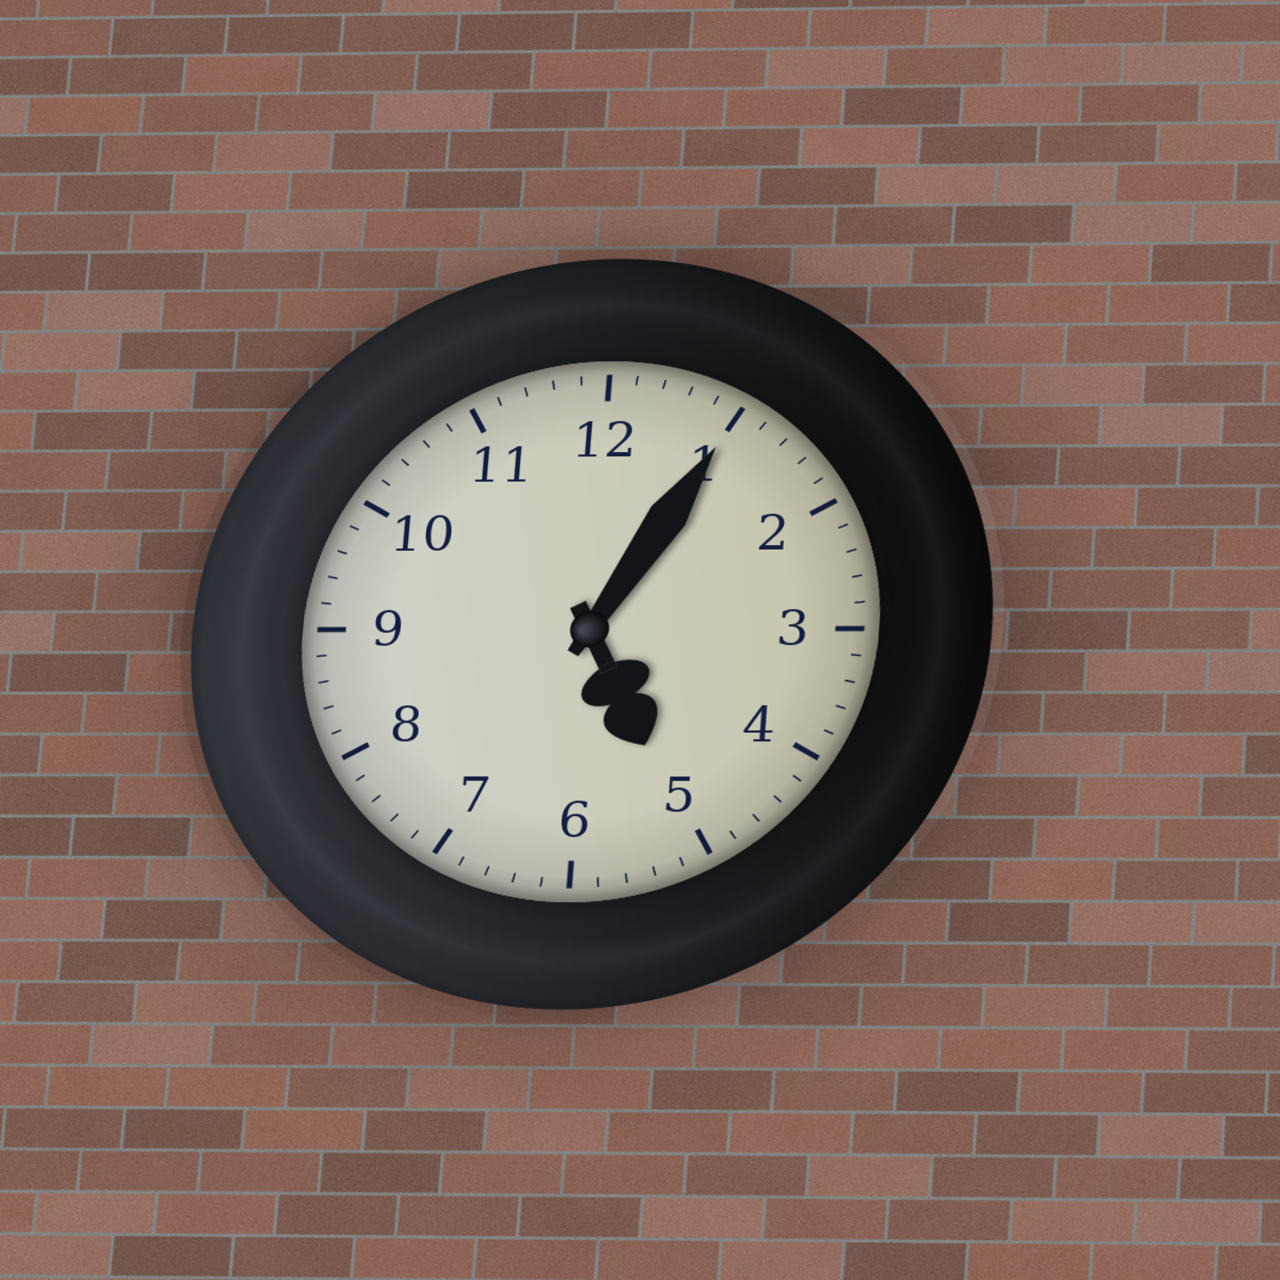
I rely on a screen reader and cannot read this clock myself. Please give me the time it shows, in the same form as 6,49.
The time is 5,05
